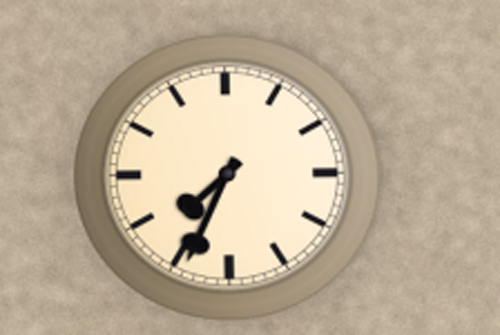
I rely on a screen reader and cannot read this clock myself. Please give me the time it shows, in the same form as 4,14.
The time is 7,34
